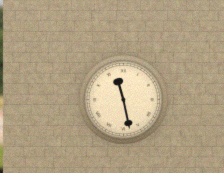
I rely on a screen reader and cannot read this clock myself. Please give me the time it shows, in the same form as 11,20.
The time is 11,28
